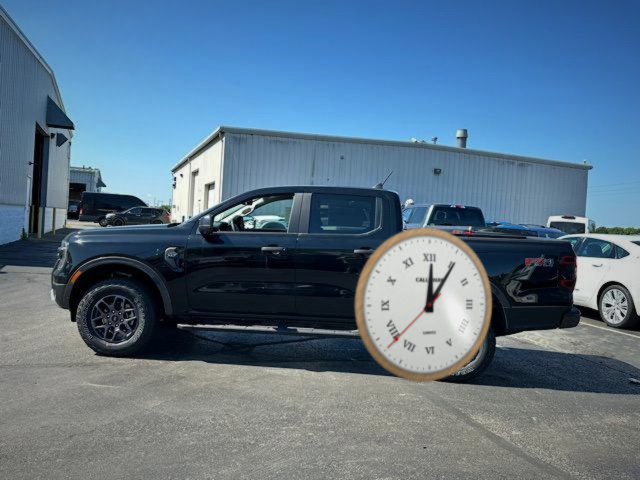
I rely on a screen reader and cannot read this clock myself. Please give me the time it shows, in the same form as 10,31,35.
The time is 12,05,38
